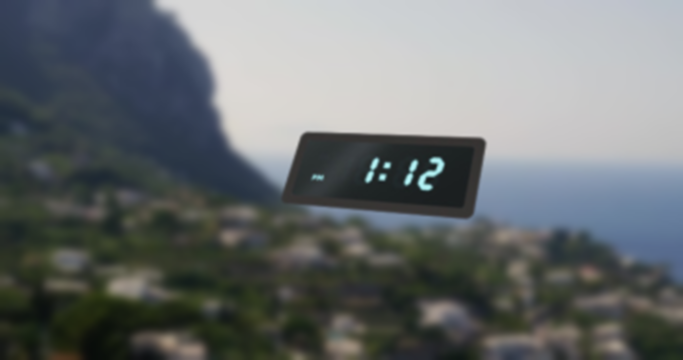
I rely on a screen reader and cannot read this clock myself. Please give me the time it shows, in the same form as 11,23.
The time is 1,12
